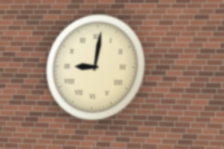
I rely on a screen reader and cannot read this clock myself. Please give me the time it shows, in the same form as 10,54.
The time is 9,01
